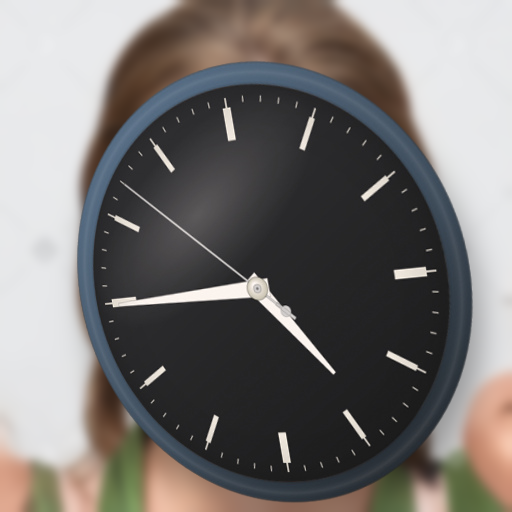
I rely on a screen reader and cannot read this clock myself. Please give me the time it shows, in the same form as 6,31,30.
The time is 4,44,52
